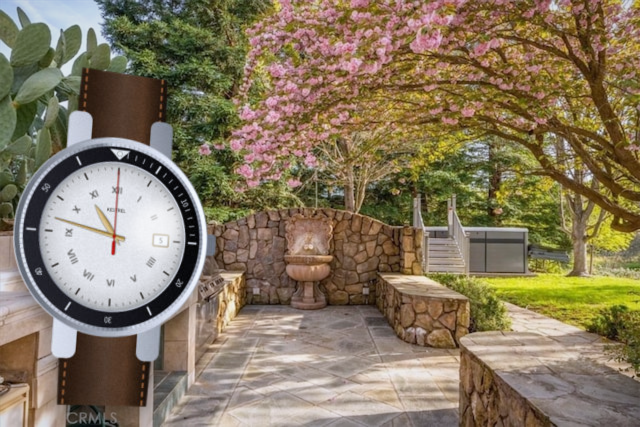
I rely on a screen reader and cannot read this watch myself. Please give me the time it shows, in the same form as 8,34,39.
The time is 10,47,00
